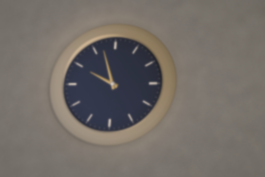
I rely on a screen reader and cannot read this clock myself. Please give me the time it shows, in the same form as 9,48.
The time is 9,57
